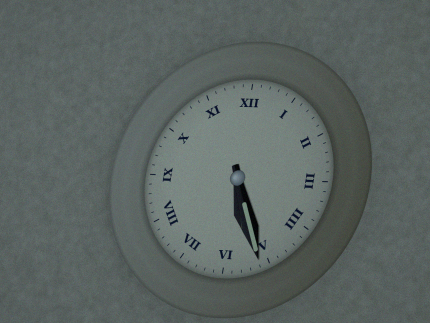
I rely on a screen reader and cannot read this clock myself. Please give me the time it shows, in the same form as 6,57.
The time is 5,26
